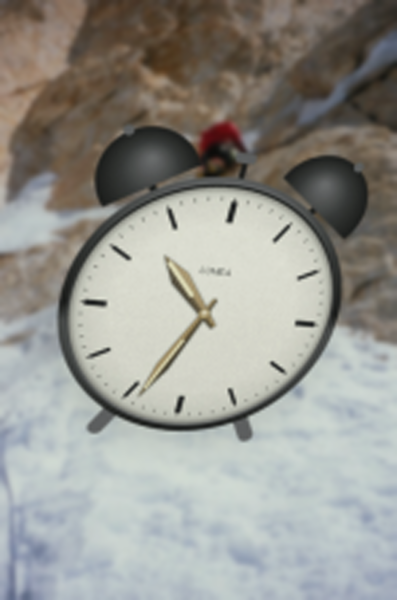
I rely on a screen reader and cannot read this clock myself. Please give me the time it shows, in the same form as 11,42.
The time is 10,34
